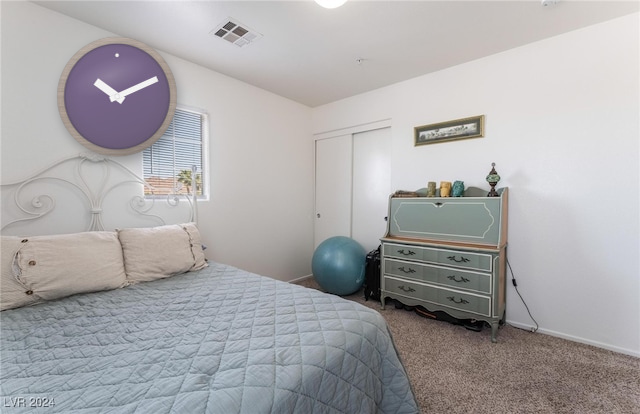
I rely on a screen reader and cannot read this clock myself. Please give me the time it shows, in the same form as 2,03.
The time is 10,11
